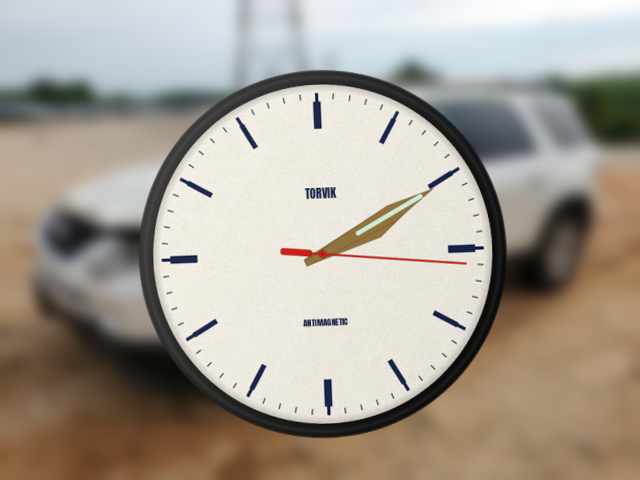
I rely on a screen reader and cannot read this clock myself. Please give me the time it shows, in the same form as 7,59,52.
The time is 2,10,16
